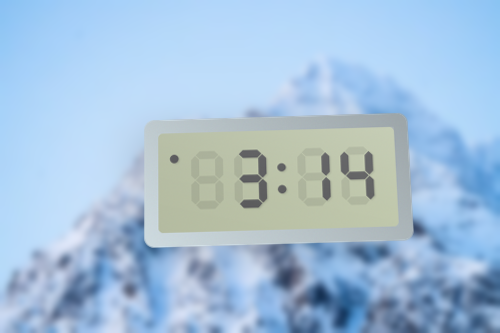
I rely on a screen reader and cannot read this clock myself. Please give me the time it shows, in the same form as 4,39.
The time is 3,14
